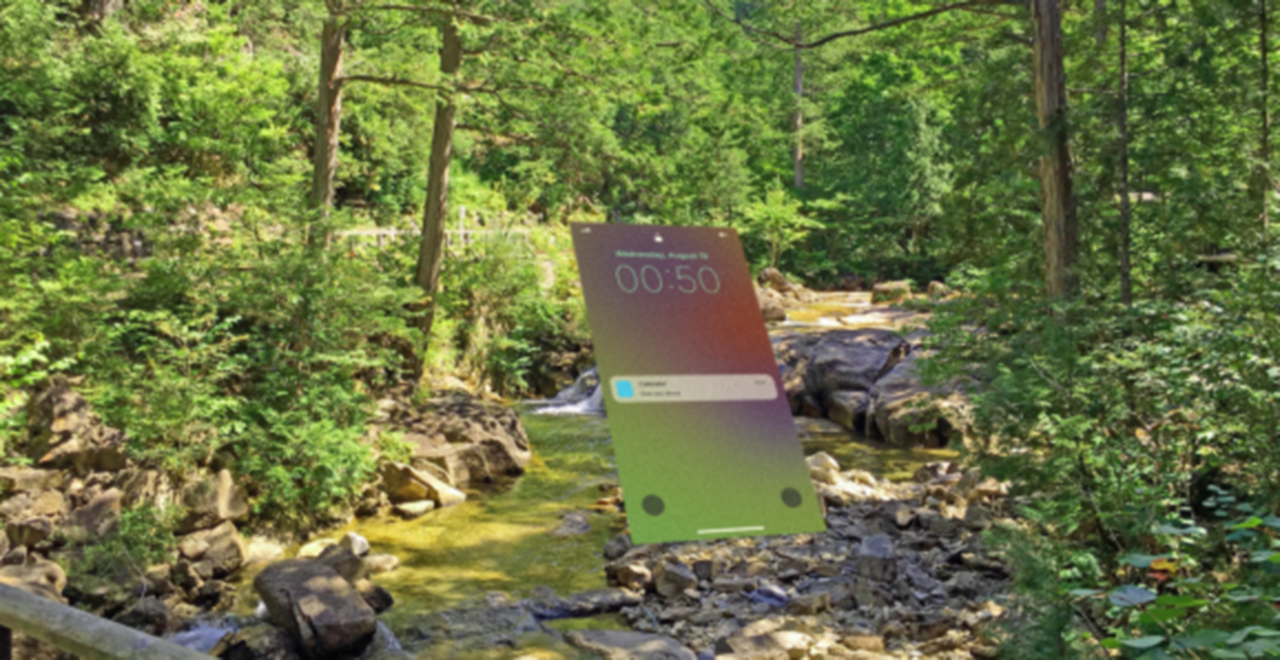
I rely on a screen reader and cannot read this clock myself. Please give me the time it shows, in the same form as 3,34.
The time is 0,50
